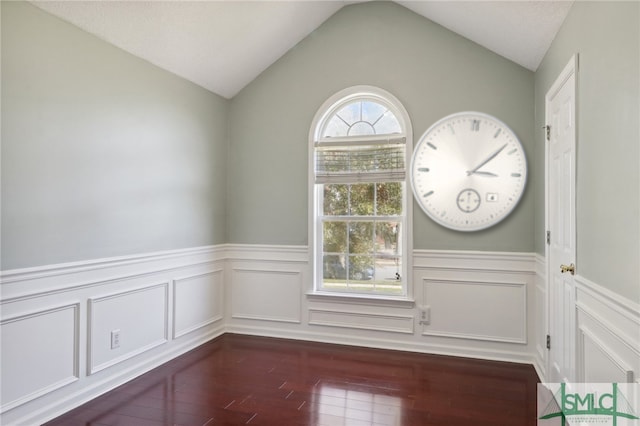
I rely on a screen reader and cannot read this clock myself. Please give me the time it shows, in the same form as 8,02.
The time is 3,08
